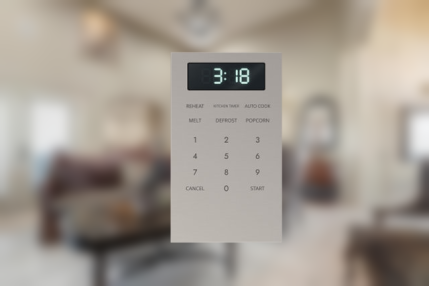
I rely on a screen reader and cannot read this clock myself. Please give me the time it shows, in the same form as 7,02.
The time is 3,18
